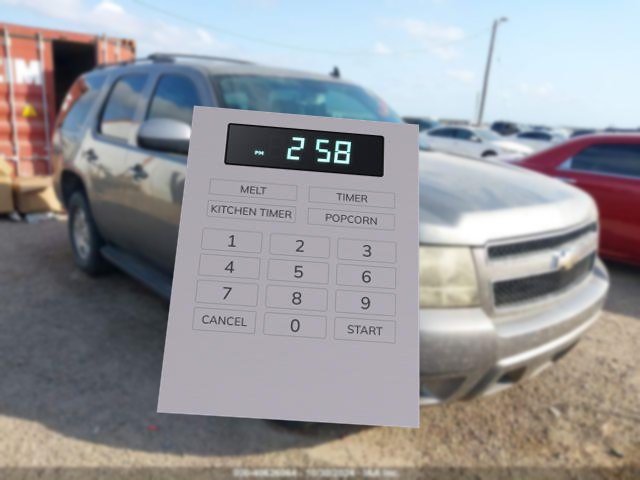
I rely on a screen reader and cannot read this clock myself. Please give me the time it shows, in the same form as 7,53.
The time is 2,58
